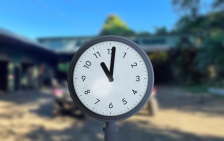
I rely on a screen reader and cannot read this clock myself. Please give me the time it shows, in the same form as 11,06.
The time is 11,01
